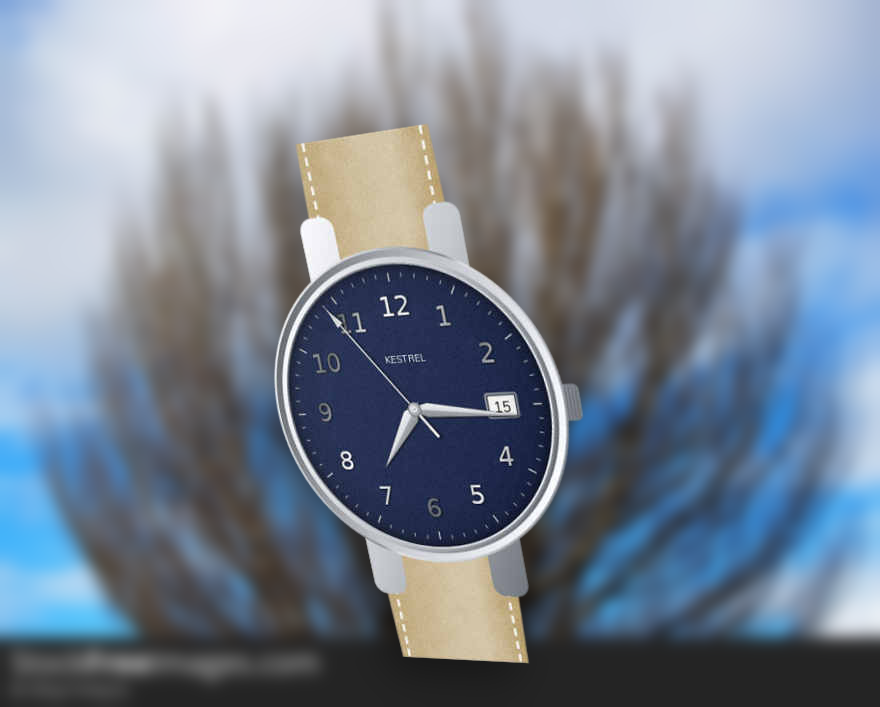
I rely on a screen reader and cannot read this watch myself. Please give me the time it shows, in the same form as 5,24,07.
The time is 7,15,54
